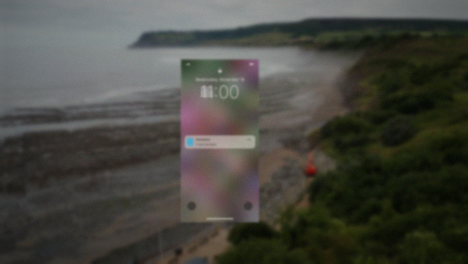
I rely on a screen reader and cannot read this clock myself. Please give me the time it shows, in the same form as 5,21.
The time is 11,00
